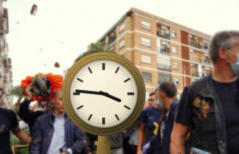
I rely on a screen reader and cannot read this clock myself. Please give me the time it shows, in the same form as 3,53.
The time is 3,46
